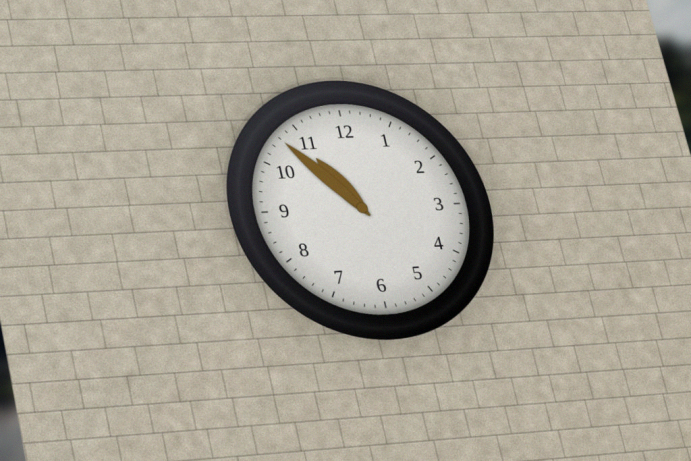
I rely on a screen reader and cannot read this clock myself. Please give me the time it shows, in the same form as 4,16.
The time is 10,53
